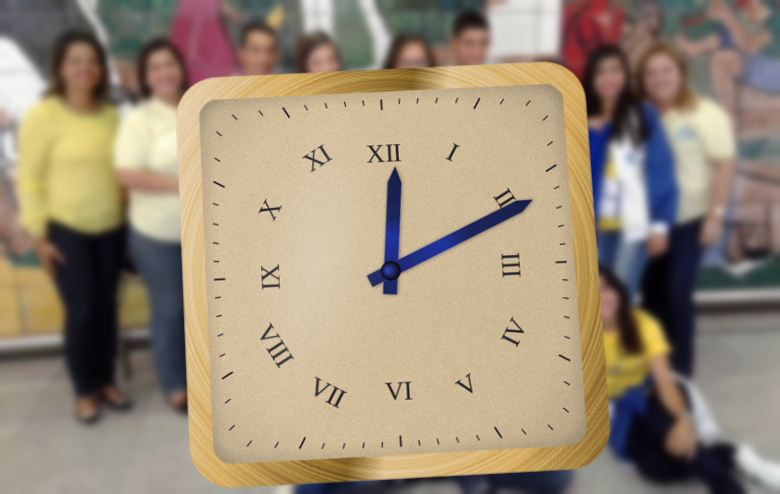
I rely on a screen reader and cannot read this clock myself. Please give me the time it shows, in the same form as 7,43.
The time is 12,11
